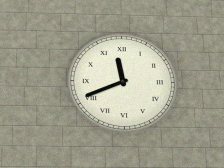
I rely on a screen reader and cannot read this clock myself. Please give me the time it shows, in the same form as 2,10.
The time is 11,41
